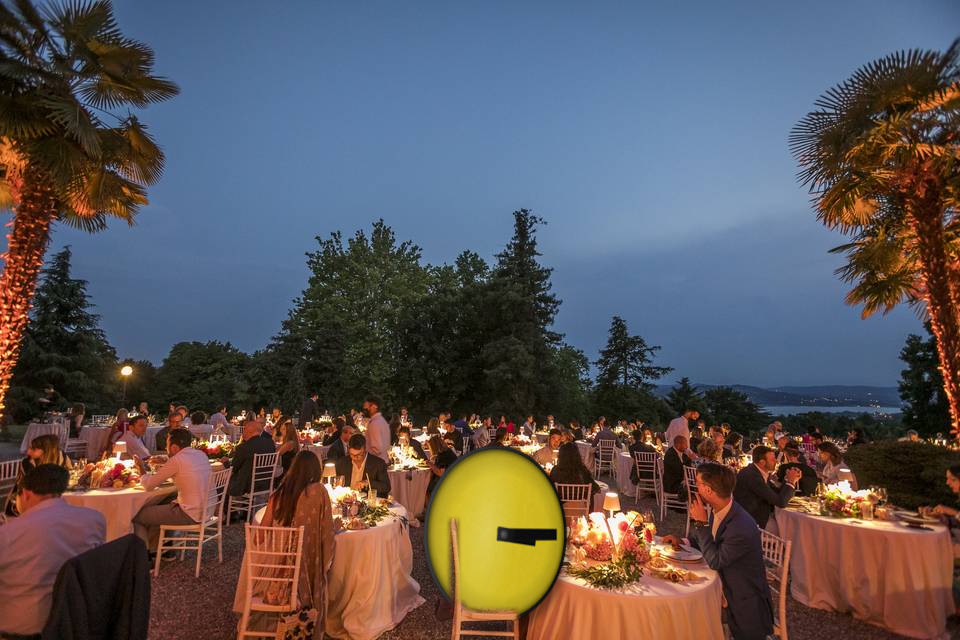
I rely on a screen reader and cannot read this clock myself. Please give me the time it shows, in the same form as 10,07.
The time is 3,15
